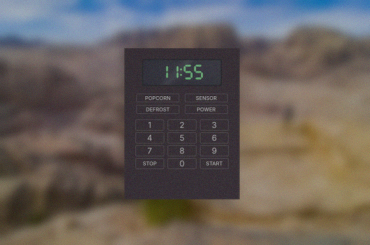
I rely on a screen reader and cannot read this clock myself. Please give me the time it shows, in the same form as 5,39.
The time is 11,55
